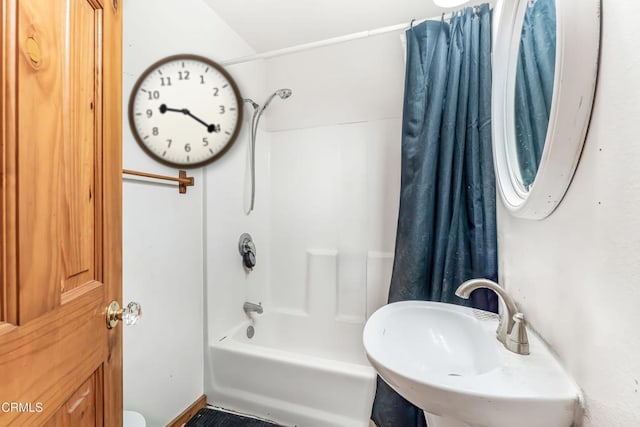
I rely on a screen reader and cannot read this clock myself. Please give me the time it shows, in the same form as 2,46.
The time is 9,21
